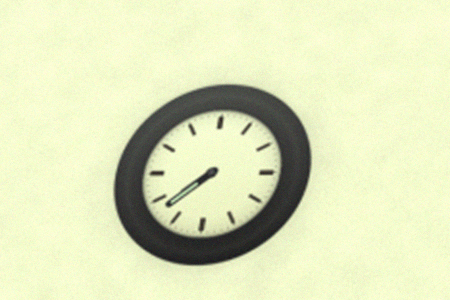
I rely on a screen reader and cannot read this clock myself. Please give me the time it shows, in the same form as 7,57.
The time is 7,38
